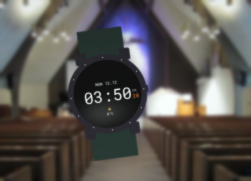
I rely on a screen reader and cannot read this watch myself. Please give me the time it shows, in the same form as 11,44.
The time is 3,50
